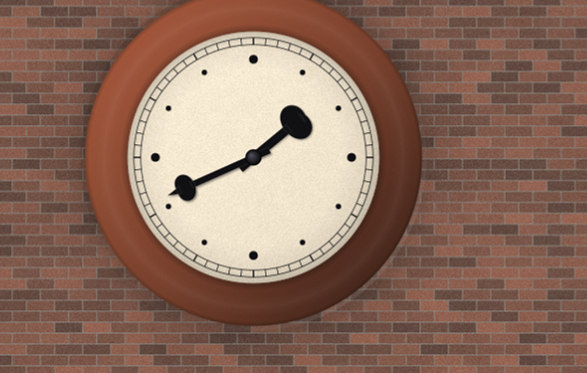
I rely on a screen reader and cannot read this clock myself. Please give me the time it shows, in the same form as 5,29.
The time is 1,41
